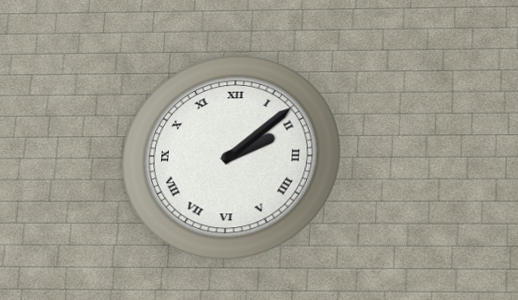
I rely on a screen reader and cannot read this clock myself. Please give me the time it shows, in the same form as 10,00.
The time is 2,08
